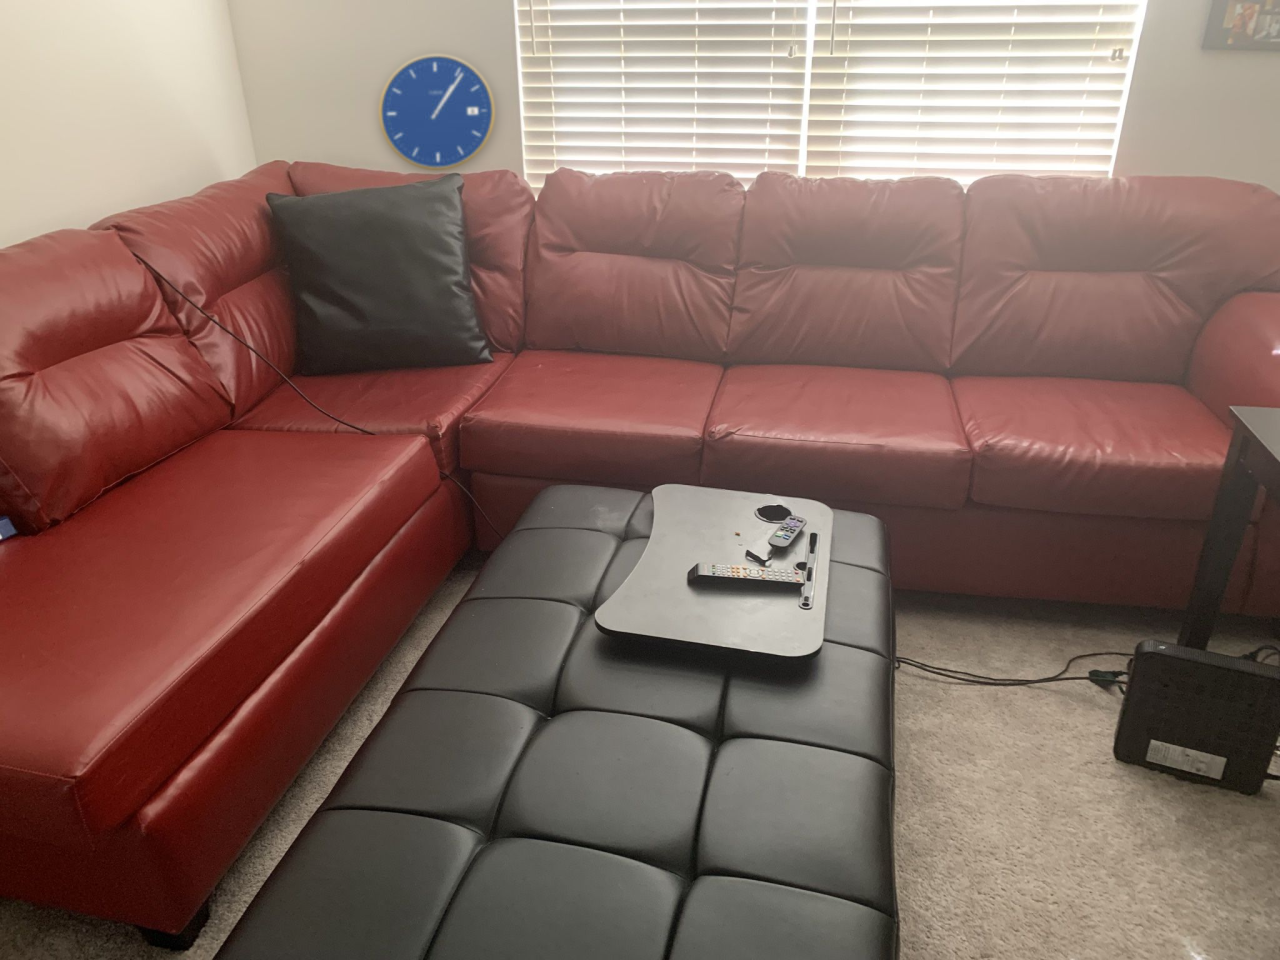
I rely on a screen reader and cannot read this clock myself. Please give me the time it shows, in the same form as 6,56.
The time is 1,06
